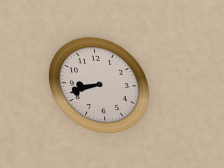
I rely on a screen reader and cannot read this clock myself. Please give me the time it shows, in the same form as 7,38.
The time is 8,42
